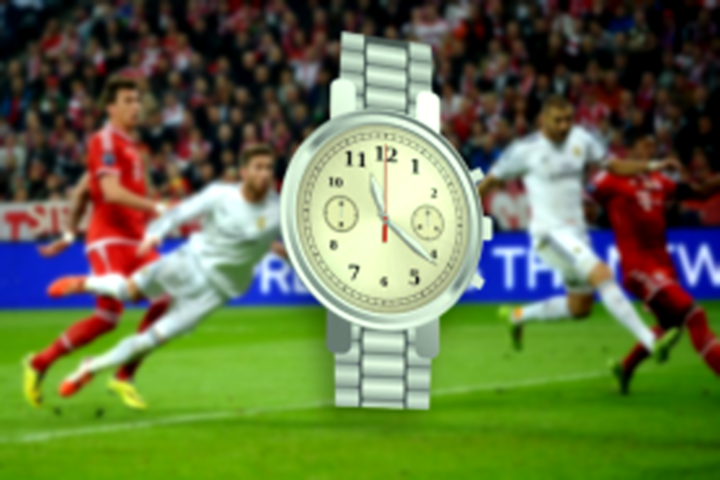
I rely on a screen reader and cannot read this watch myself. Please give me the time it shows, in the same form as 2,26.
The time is 11,21
